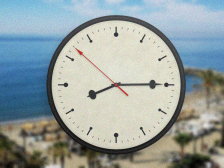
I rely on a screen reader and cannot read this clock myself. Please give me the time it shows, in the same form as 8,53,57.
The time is 8,14,52
